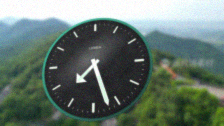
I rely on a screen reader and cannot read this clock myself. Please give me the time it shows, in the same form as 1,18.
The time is 7,27
